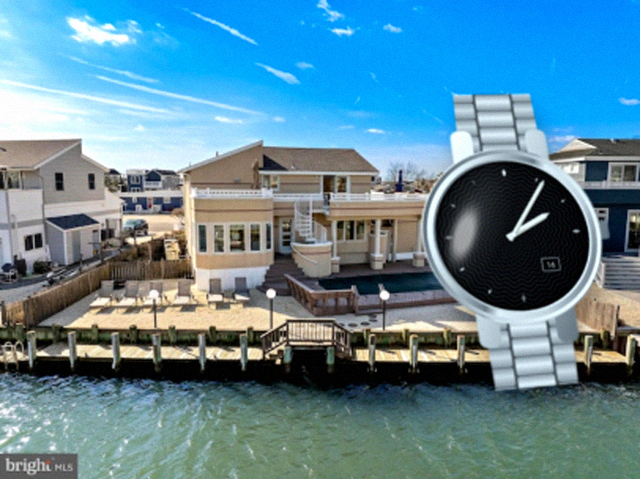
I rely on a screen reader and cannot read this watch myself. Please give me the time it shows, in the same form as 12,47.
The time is 2,06
